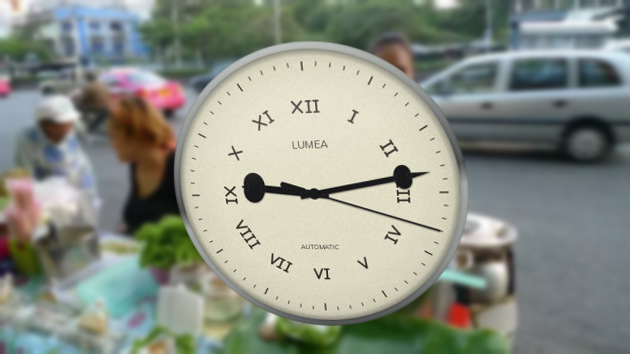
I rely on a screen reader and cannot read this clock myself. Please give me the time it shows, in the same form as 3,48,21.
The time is 9,13,18
